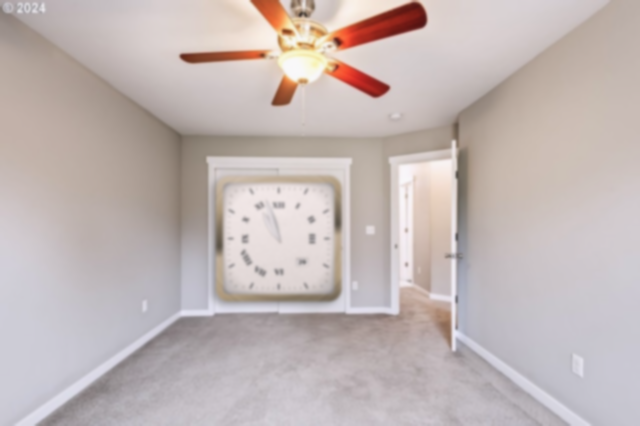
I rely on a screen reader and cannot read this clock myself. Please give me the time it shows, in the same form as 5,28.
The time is 10,57
